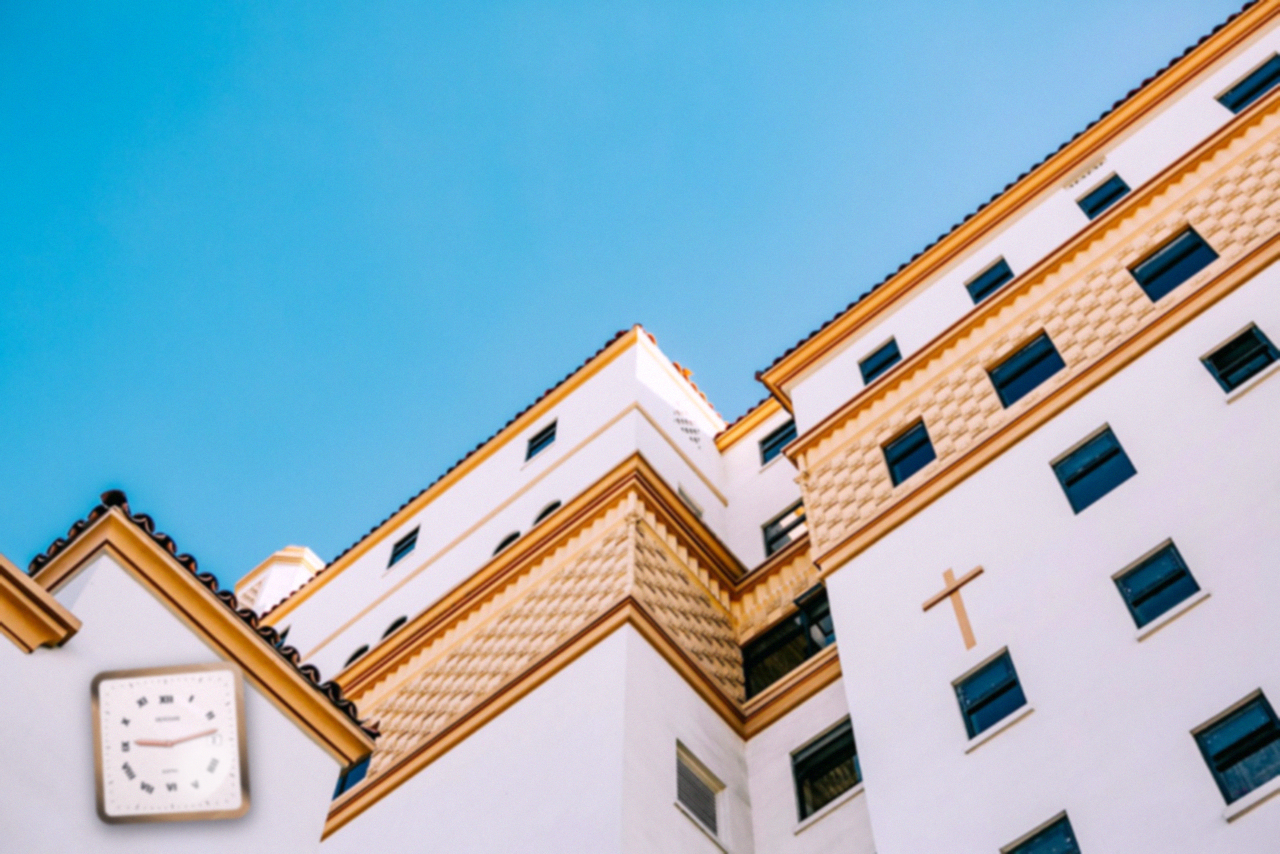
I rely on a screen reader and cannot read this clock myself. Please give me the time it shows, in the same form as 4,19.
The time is 9,13
